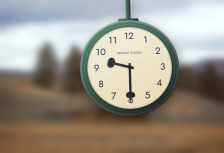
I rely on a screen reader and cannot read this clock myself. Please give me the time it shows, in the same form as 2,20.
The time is 9,30
